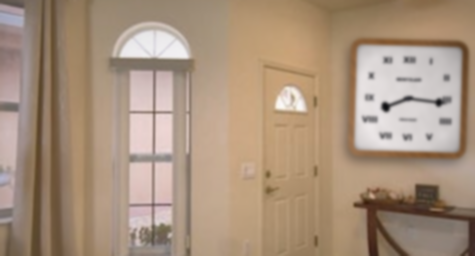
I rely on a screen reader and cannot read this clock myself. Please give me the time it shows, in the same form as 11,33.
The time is 8,16
